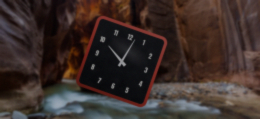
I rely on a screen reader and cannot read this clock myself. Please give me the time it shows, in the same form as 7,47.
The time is 10,02
